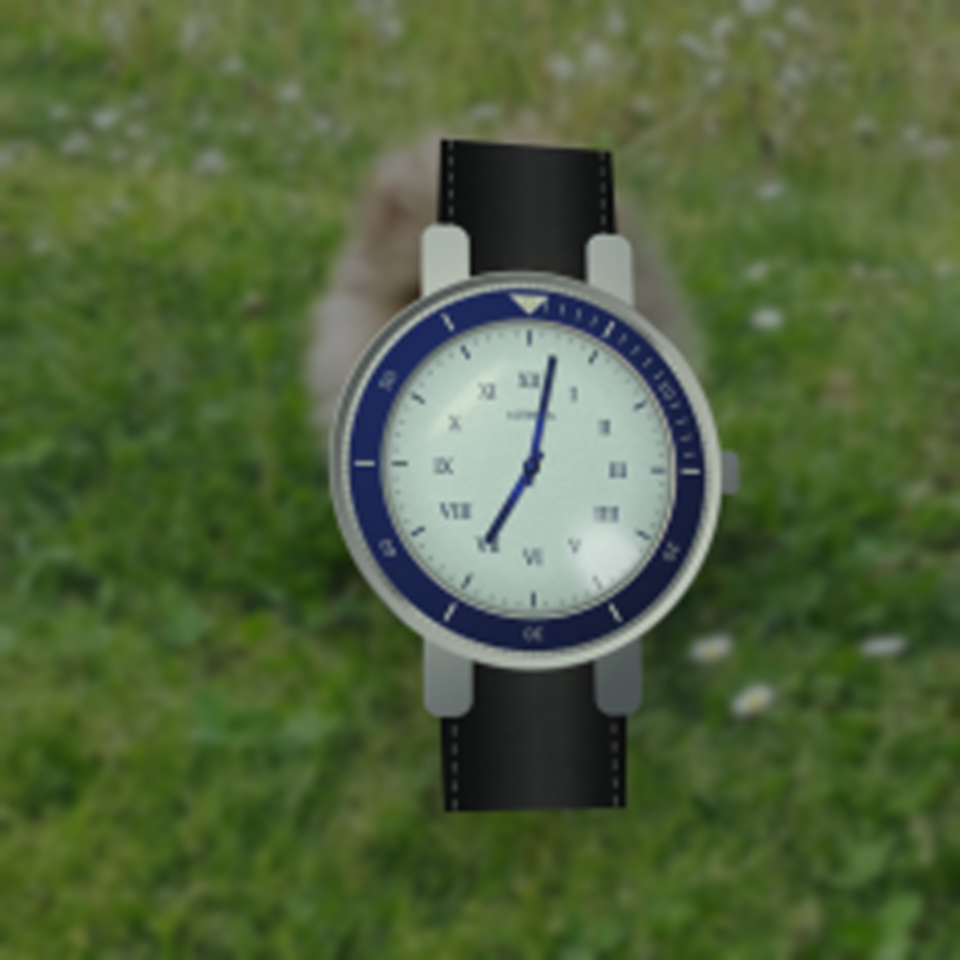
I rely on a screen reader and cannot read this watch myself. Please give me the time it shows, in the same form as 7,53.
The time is 7,02
